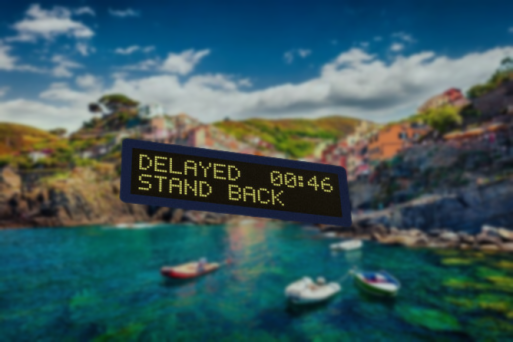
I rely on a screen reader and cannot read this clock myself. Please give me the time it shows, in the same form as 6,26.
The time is 0,46
